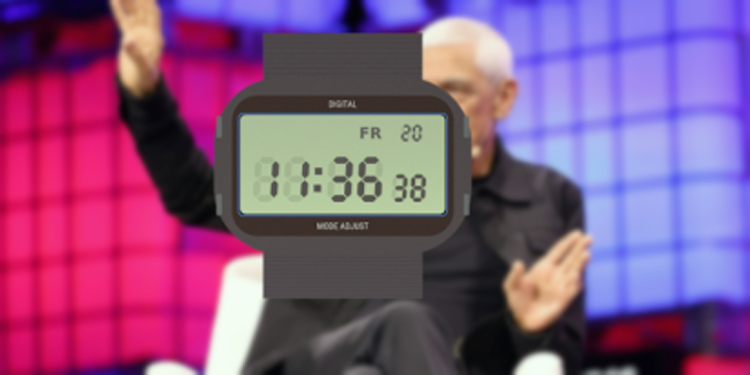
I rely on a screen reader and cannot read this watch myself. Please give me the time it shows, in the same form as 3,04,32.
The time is 11,36,38
